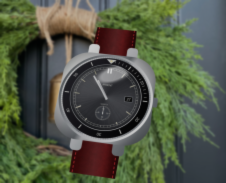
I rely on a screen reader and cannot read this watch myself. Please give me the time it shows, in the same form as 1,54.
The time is 10,54
